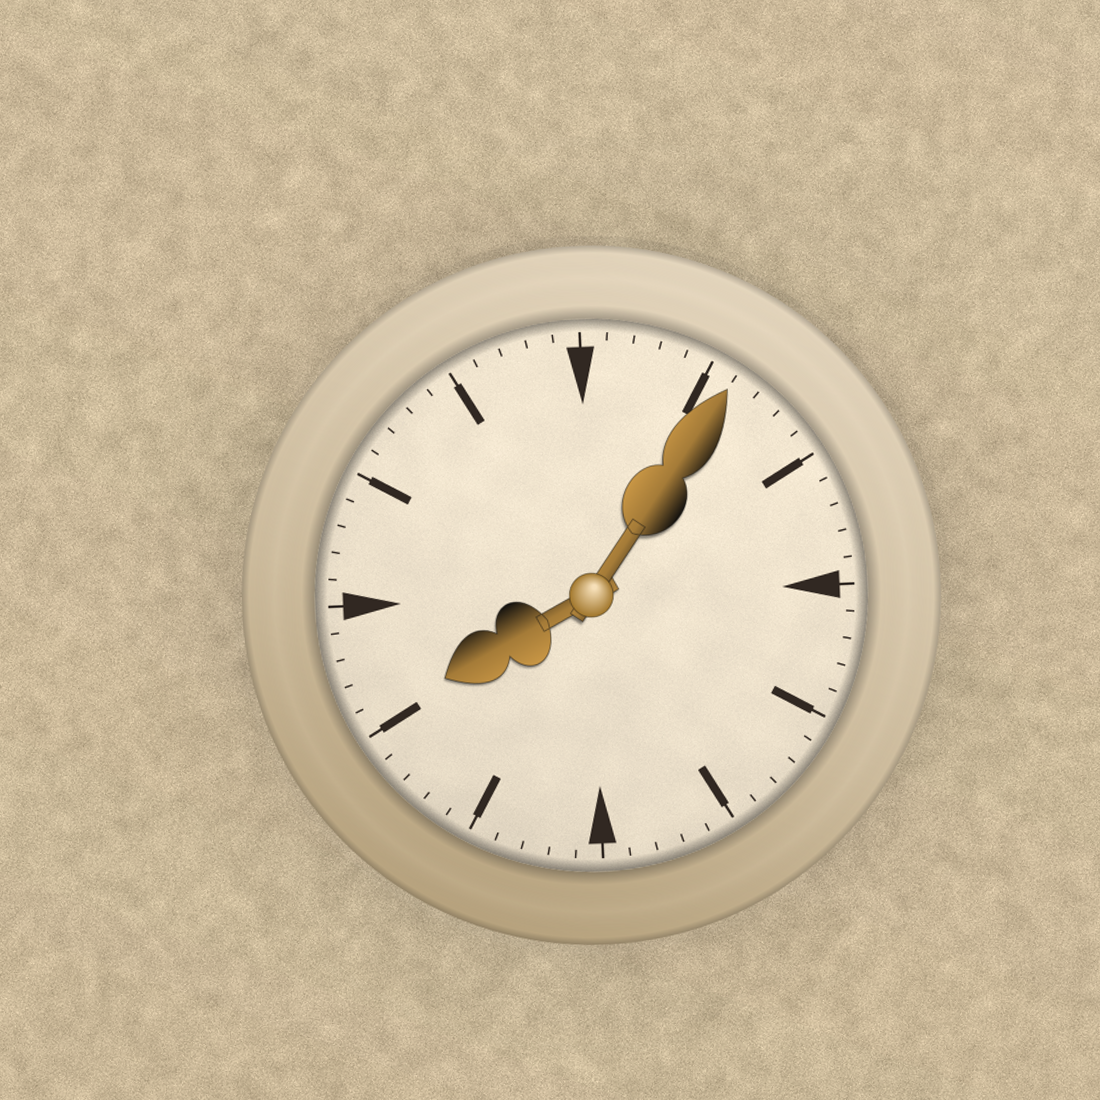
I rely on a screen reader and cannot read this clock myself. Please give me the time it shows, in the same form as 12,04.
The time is 8,06
